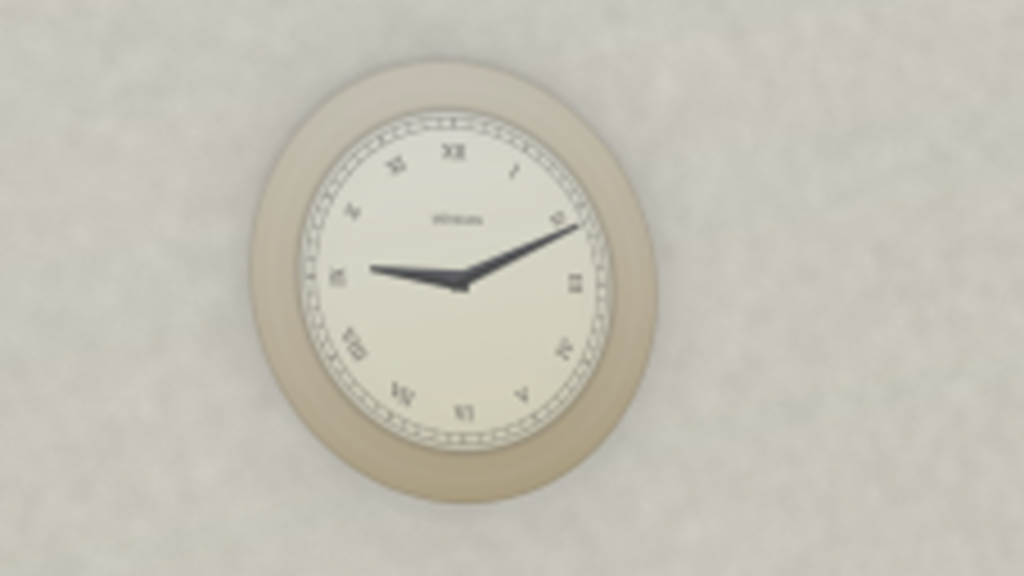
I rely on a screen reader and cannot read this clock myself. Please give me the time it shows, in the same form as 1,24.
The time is 9,11
